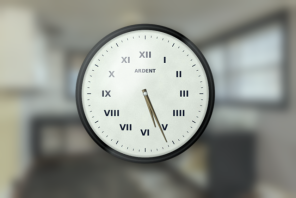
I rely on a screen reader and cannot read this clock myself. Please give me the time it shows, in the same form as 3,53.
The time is 5,26
